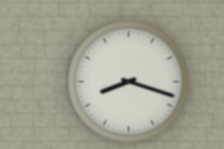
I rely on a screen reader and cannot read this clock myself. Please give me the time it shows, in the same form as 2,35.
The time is 8,18
